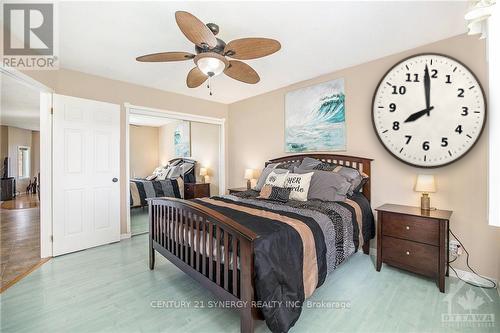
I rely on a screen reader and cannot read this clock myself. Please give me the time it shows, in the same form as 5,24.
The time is 7,59
